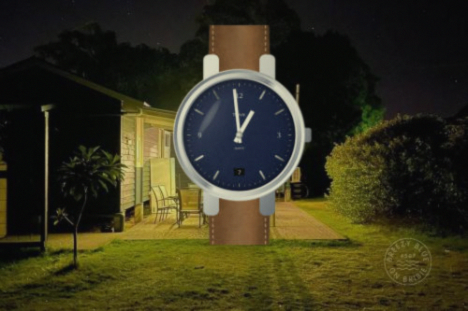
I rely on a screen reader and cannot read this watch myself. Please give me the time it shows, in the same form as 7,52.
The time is 12,59
